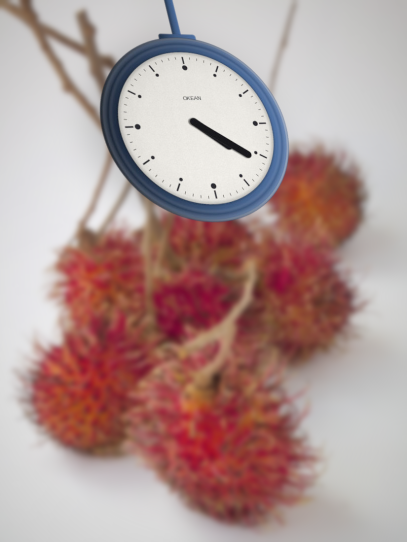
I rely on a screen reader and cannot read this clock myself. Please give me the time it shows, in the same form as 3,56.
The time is 4,21
